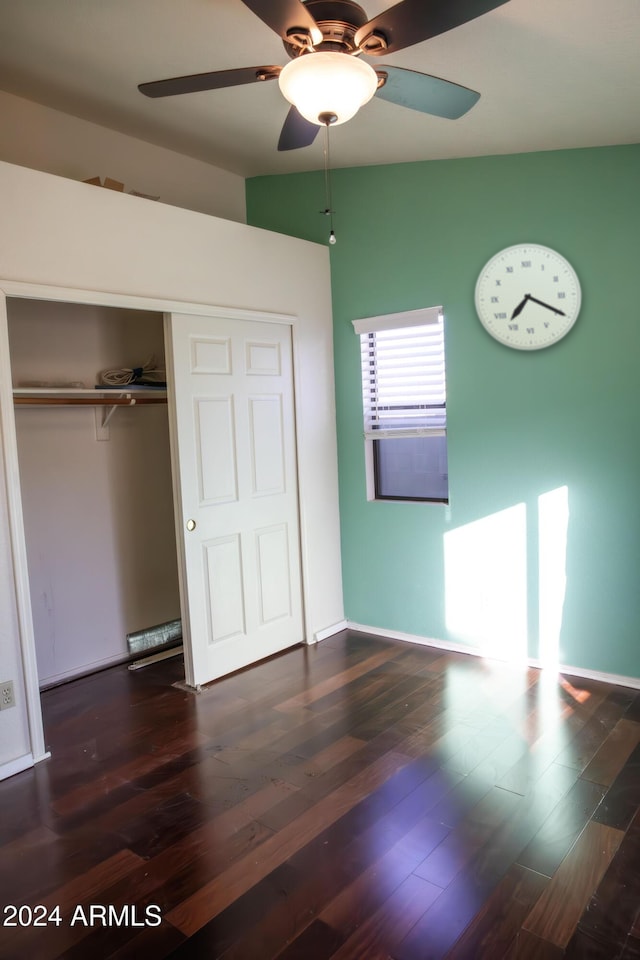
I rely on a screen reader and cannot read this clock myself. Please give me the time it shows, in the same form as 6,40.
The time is 7,20
